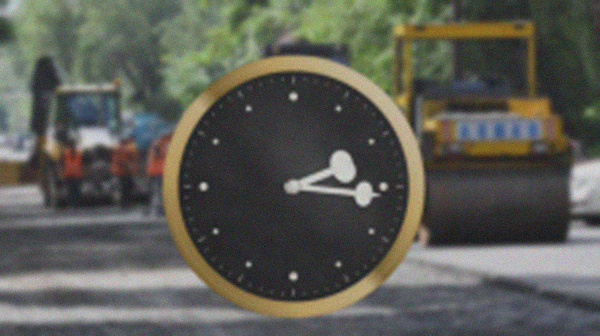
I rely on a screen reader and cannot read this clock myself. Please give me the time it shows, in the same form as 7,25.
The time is 2,16
